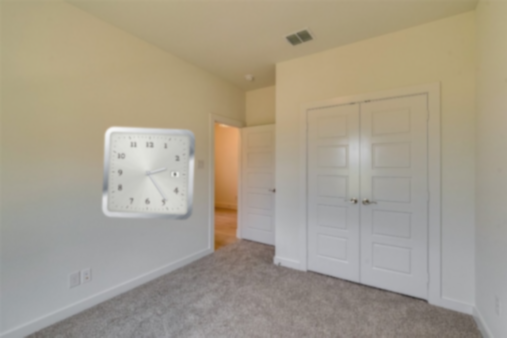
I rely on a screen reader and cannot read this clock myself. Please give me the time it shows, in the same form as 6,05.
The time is 2,24
